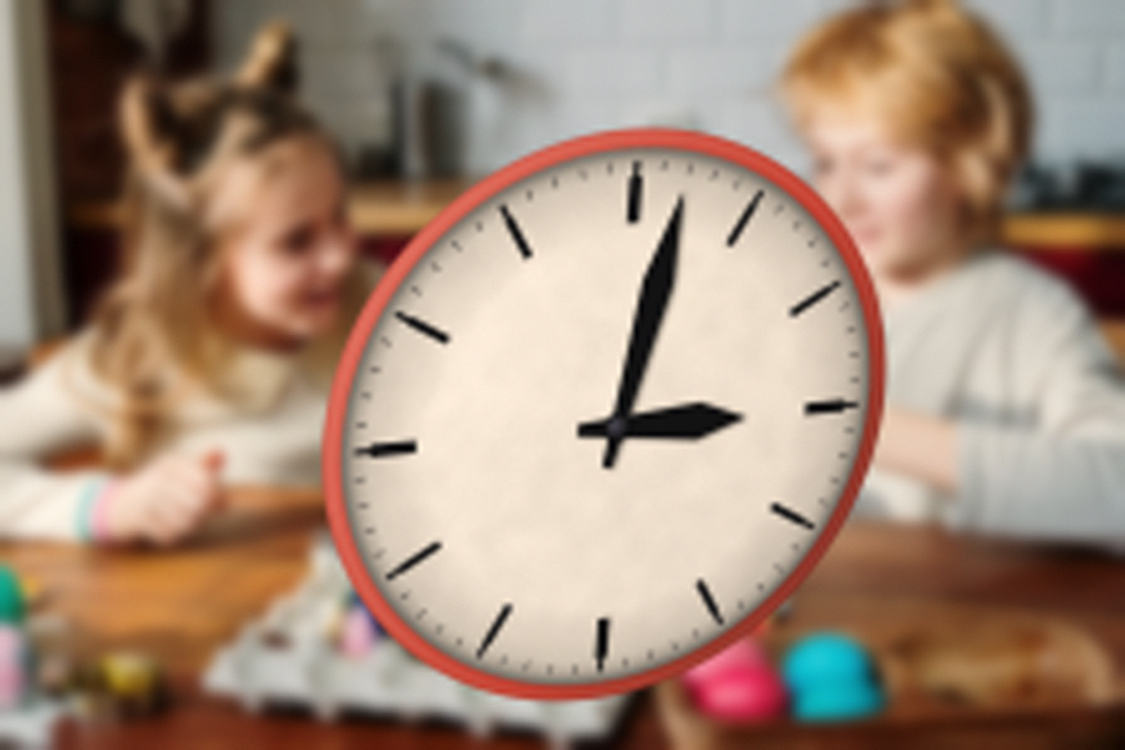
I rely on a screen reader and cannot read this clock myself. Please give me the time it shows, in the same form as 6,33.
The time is 3,02
